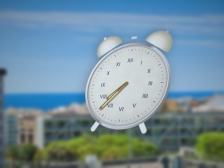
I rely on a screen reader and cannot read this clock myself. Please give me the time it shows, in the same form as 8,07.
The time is 7,37
